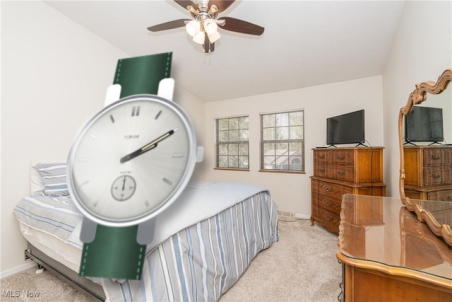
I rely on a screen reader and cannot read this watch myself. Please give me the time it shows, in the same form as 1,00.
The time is 2,10
